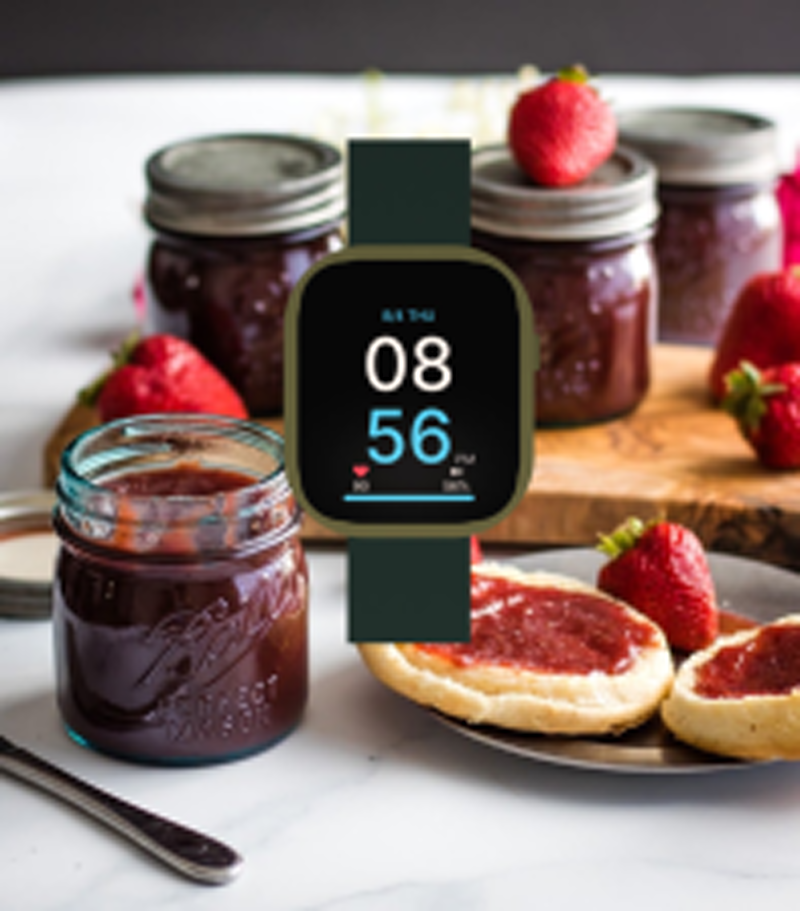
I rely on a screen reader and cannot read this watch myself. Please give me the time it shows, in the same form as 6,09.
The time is 8,56
